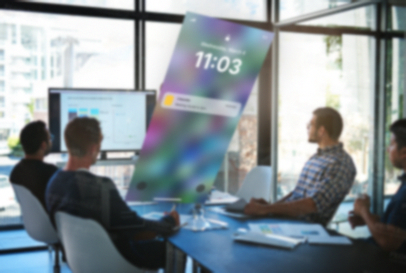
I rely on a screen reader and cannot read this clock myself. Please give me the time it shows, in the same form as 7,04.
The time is 11,03
